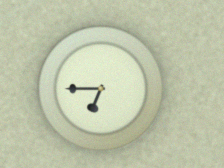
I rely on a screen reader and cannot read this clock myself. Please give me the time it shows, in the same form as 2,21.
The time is 6,45
